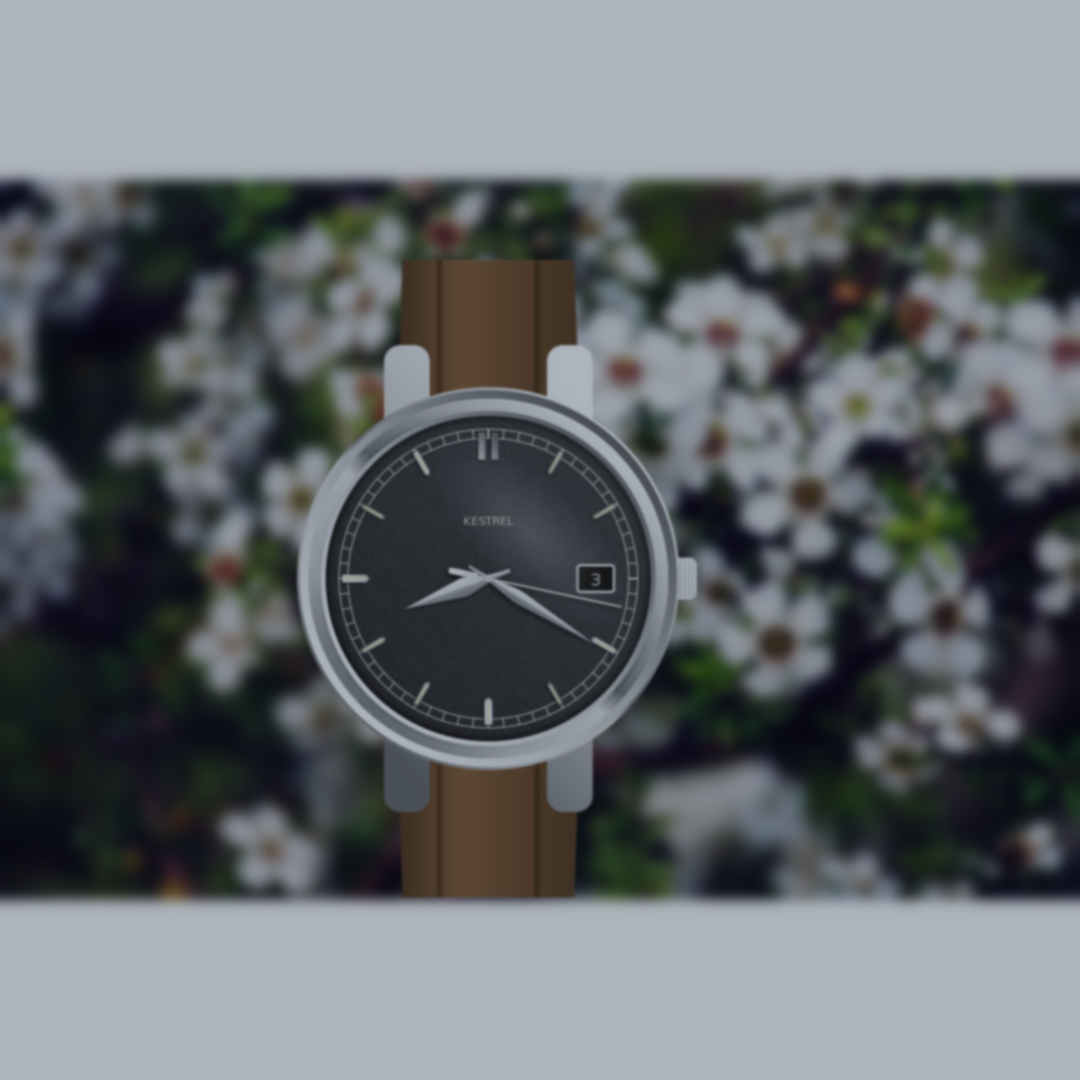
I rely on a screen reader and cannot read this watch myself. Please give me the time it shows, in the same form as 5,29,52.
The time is 8,20,17
